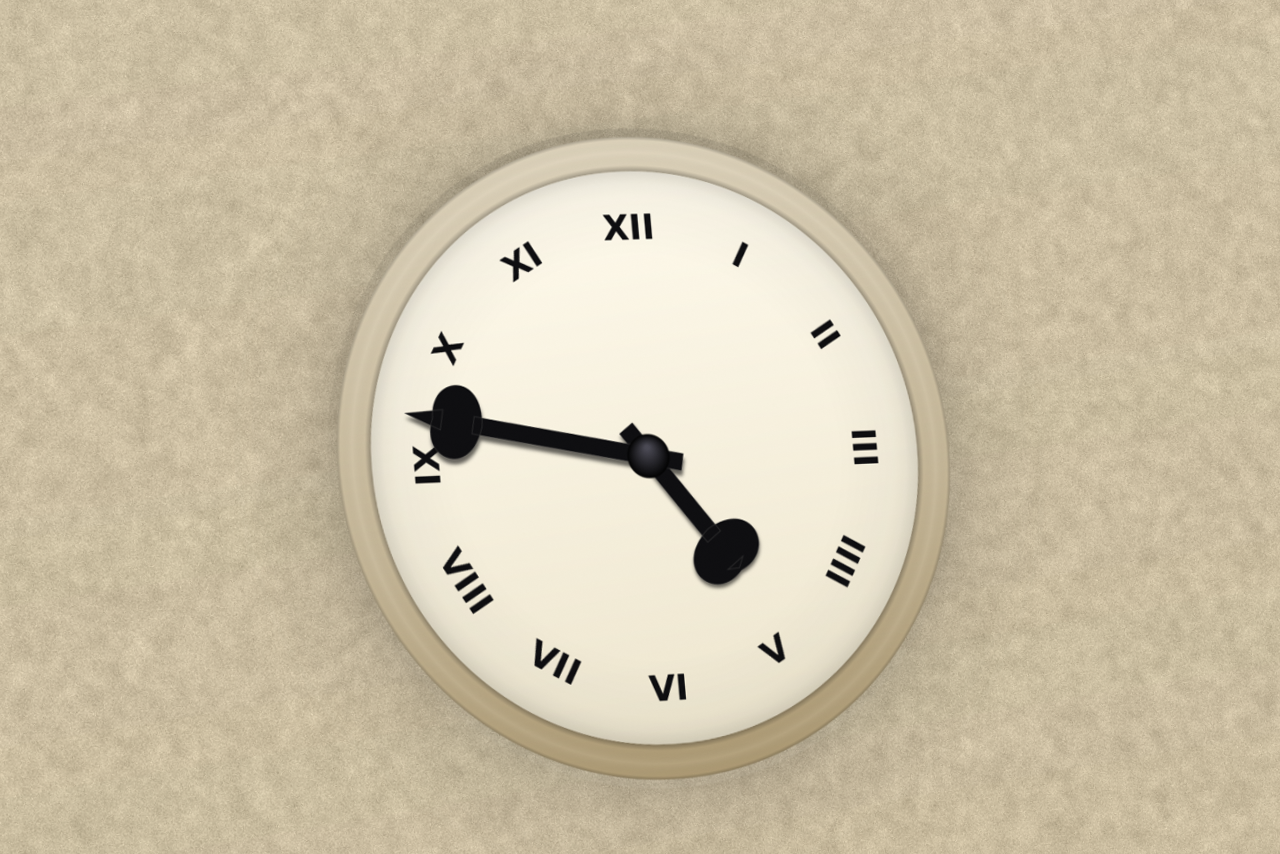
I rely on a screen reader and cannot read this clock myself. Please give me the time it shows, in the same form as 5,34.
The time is 4,47
